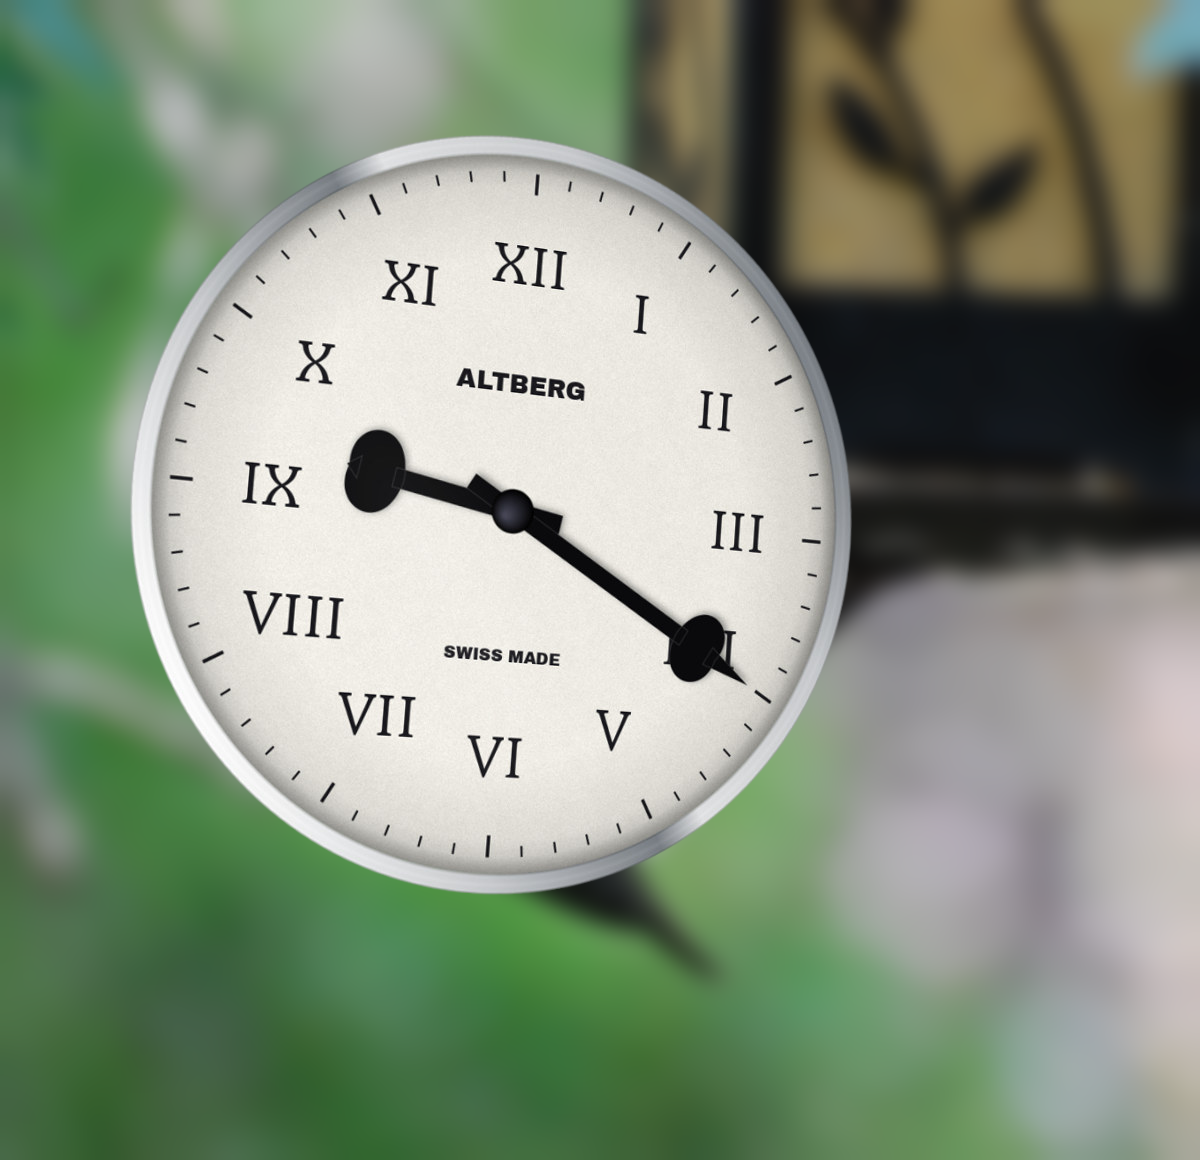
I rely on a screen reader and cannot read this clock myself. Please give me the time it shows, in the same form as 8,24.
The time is 9,20
